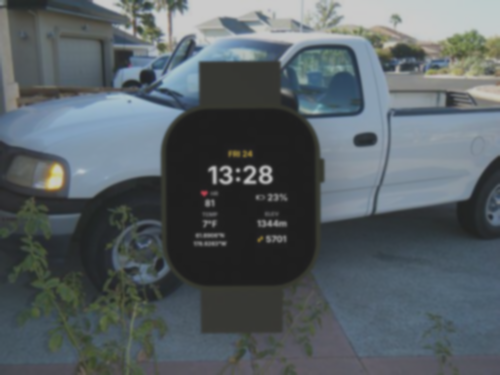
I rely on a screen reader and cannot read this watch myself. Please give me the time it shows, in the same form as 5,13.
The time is 13,28
